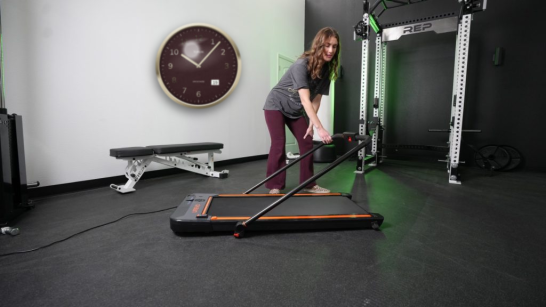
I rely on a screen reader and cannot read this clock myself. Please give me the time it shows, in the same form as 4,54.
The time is 10,07
